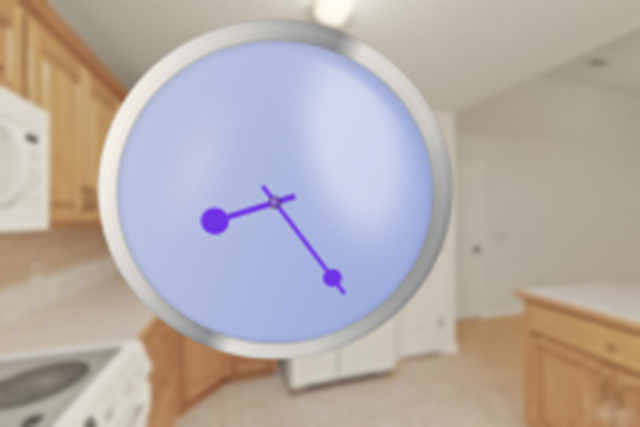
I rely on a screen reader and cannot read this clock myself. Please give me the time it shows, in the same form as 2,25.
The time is 8,24
